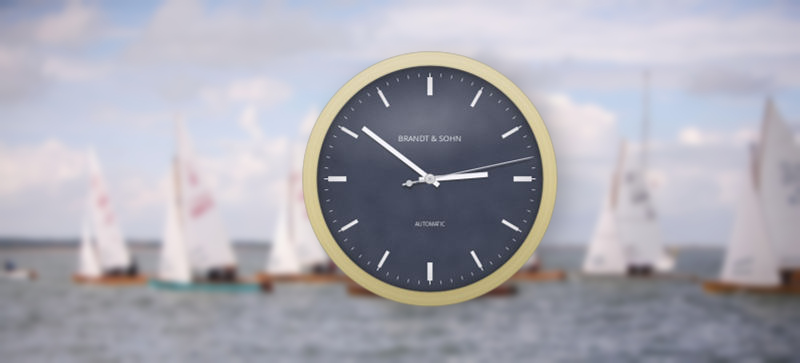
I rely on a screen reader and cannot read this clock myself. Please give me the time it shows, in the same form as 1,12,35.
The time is 2,51,13
